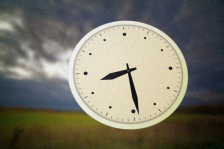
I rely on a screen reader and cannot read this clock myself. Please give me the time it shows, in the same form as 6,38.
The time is 8,29
